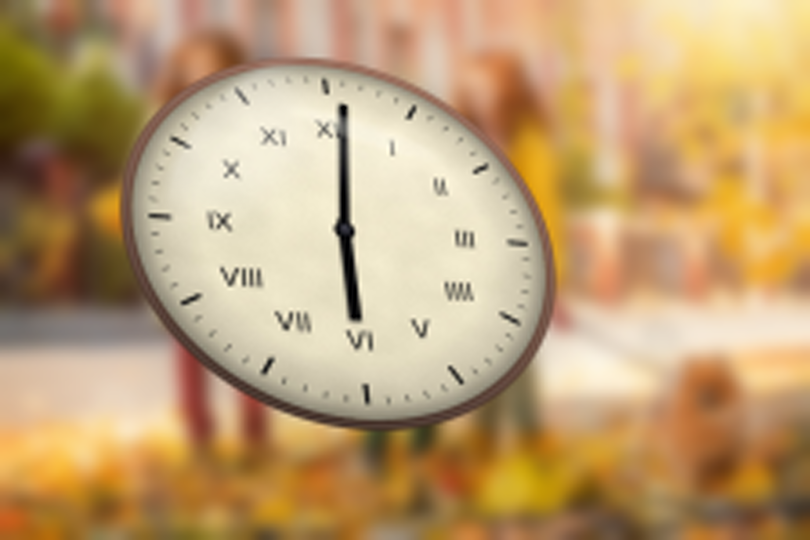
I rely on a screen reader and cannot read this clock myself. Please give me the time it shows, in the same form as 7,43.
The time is 6,01
